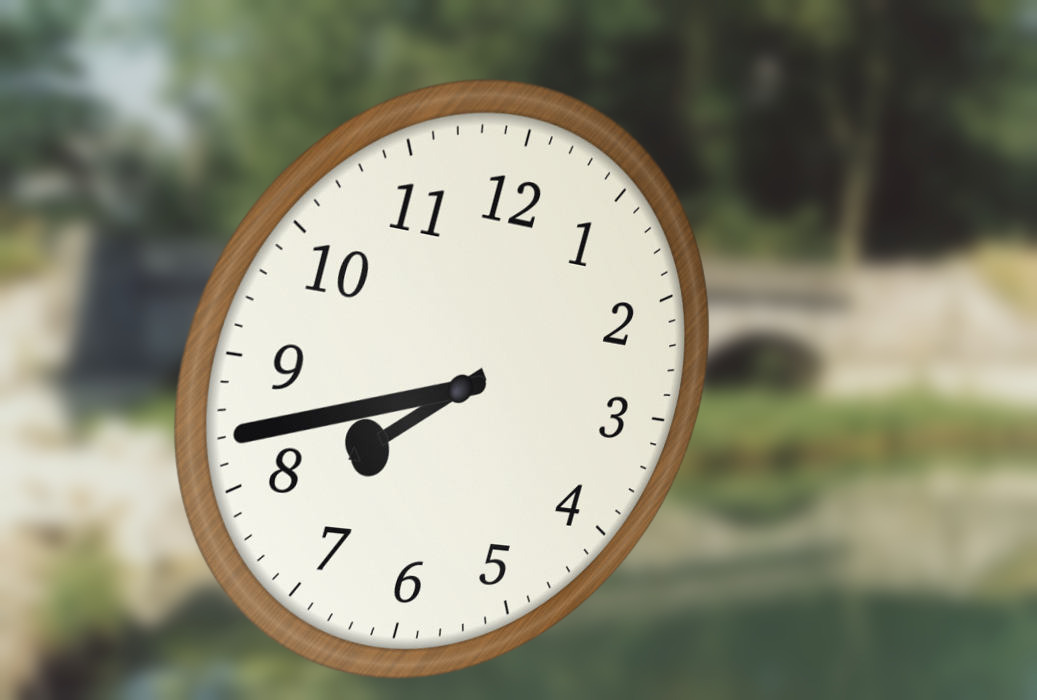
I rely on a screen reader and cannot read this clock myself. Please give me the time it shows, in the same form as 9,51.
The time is 7,42
